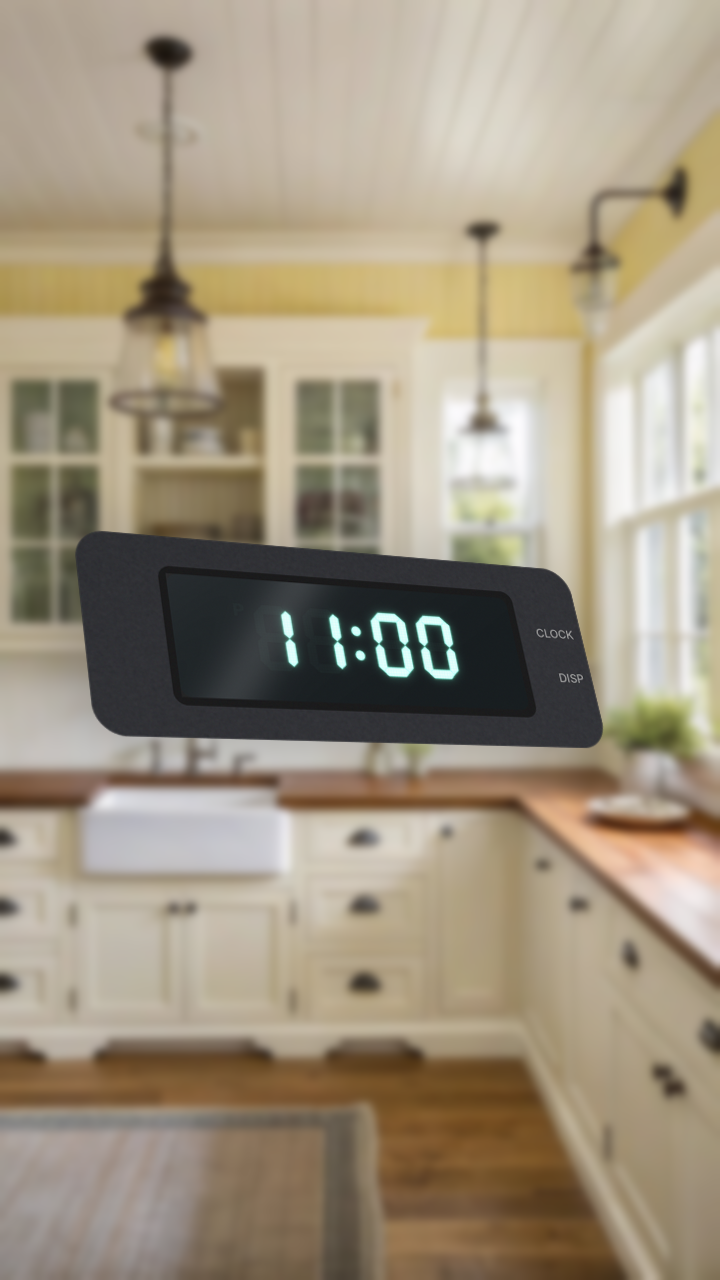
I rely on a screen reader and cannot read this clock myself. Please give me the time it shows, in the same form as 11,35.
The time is 11,00
